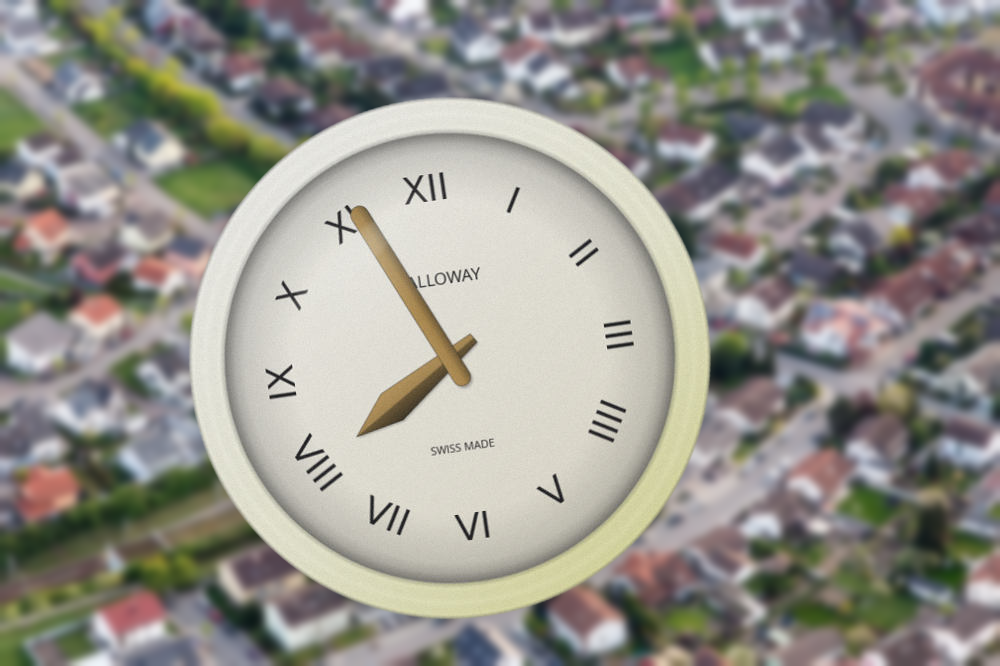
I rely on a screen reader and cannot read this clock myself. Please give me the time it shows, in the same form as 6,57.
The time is 7,56
